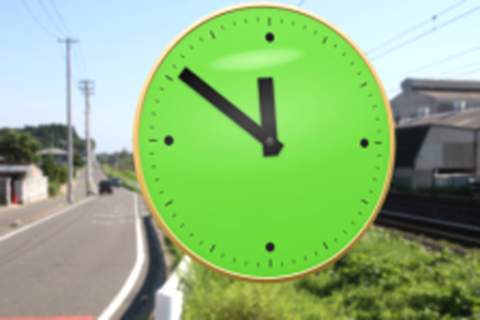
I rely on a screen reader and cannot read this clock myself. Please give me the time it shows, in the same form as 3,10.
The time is 11,51
